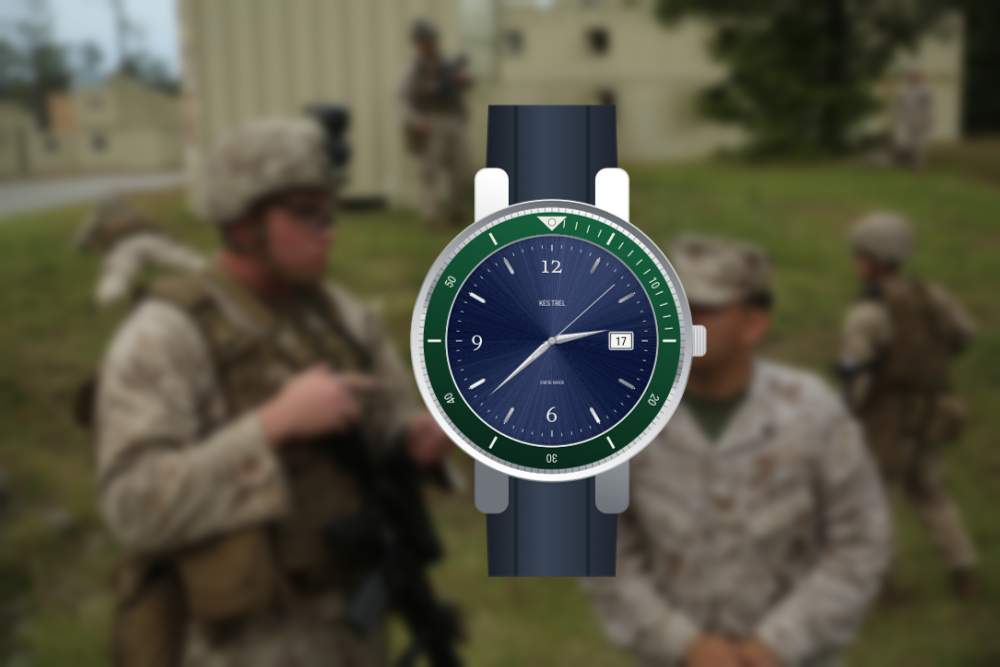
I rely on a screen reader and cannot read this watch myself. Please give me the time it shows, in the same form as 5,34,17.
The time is 2,38,08
